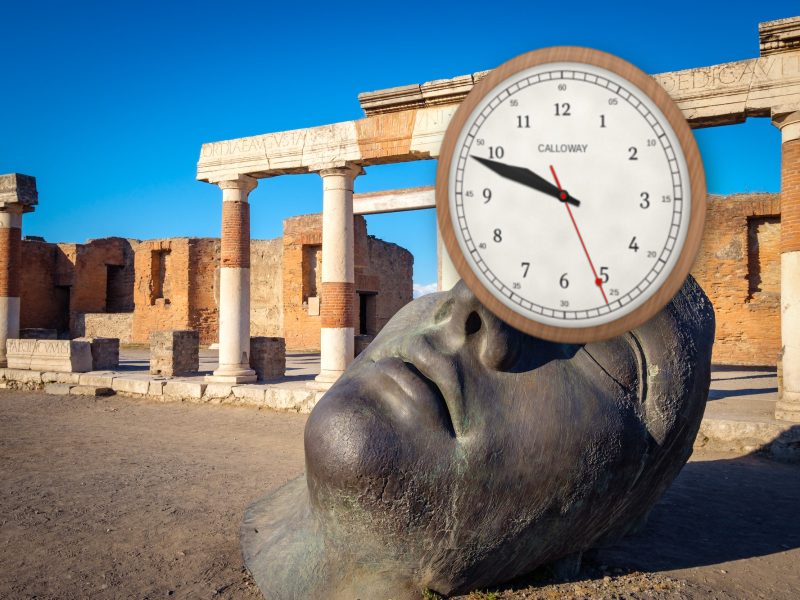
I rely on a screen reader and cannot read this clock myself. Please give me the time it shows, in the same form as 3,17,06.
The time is 9,48,26
